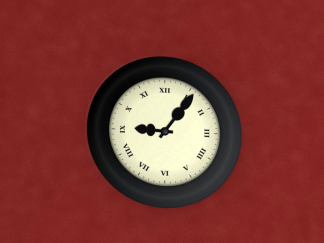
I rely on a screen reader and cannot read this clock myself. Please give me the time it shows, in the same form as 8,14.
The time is 9,06
